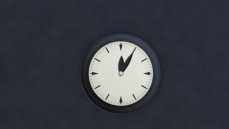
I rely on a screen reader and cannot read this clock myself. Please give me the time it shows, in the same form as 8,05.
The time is 12,05
